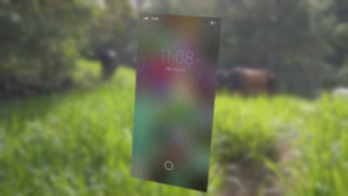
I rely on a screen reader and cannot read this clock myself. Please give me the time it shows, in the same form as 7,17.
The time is 11,08
